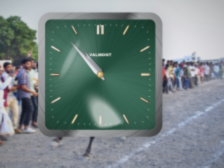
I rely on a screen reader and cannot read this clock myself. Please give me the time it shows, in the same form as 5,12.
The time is 10,53
